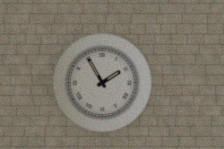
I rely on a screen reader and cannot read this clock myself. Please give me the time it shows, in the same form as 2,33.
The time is 1,55
